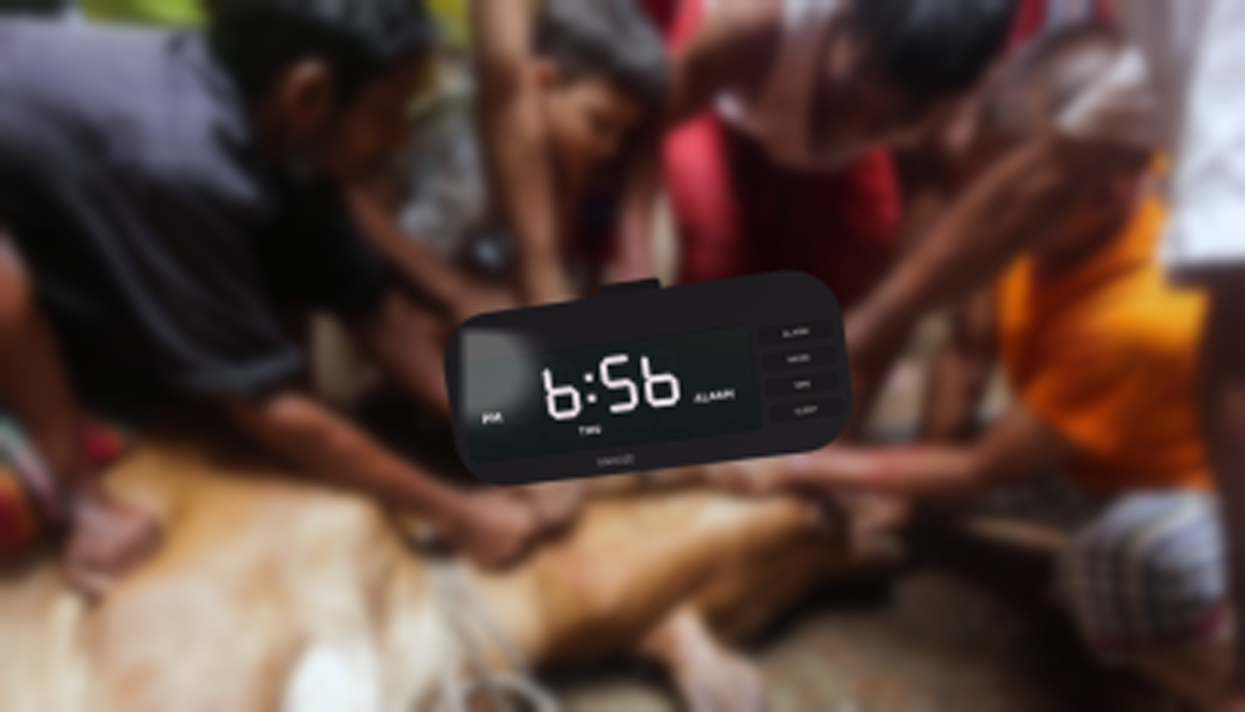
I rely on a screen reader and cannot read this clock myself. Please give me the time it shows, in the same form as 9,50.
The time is 6,56
